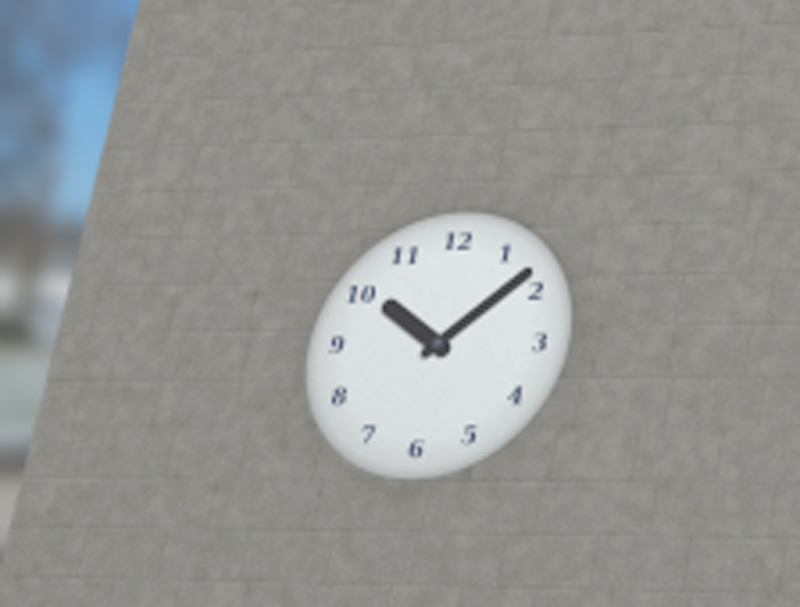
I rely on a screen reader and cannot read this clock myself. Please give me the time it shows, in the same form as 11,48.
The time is 10,08
